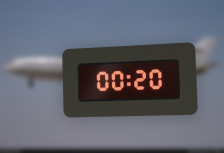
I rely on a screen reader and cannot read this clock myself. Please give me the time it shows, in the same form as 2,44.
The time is 0,20
